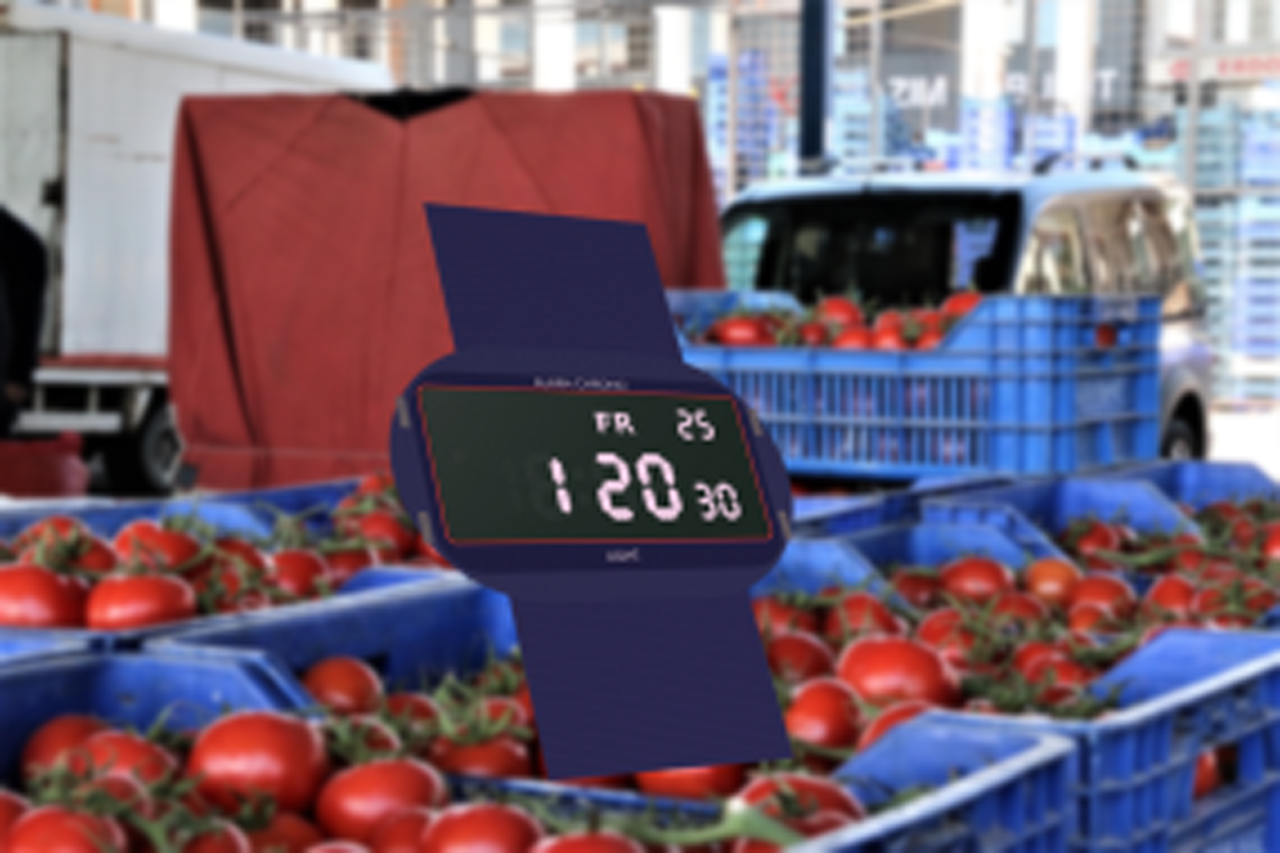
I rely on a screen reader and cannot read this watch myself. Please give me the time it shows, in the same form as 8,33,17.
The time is 1,20,30
